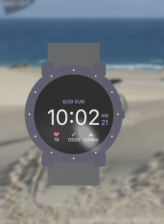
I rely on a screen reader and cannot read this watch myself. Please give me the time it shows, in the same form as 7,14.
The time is 10,02
